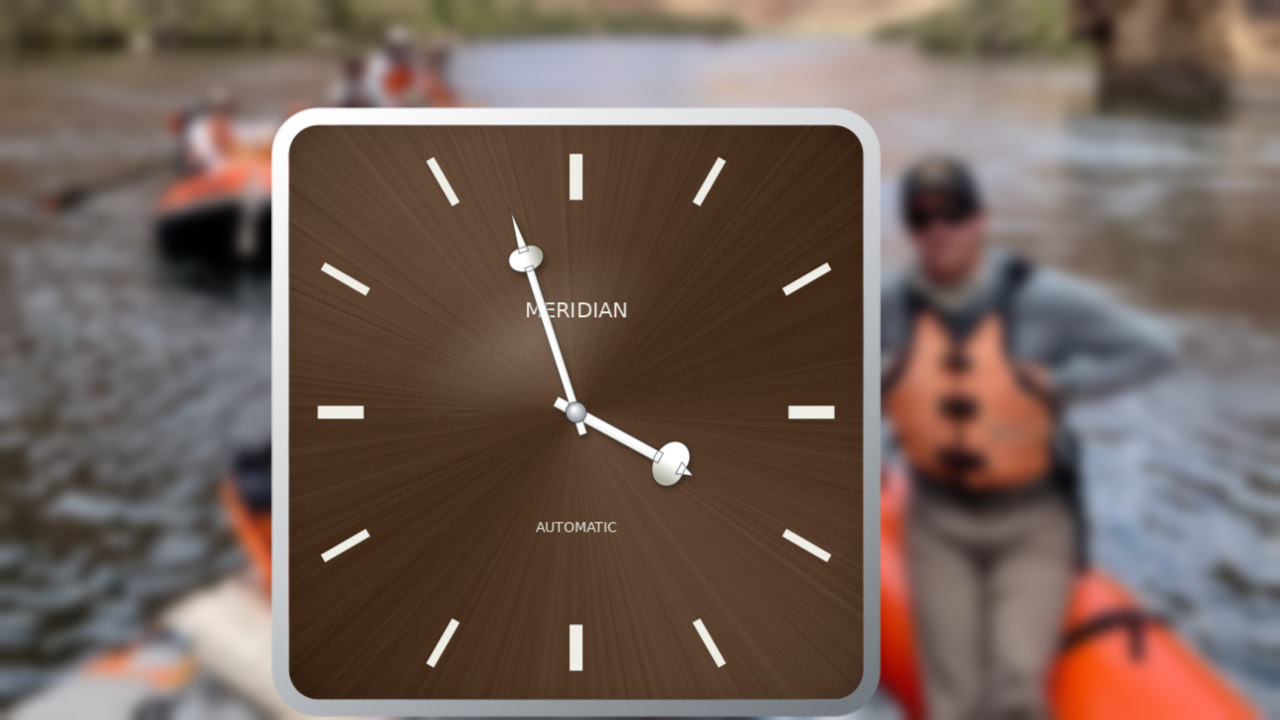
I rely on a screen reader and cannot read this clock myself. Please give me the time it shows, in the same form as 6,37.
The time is 3,57
